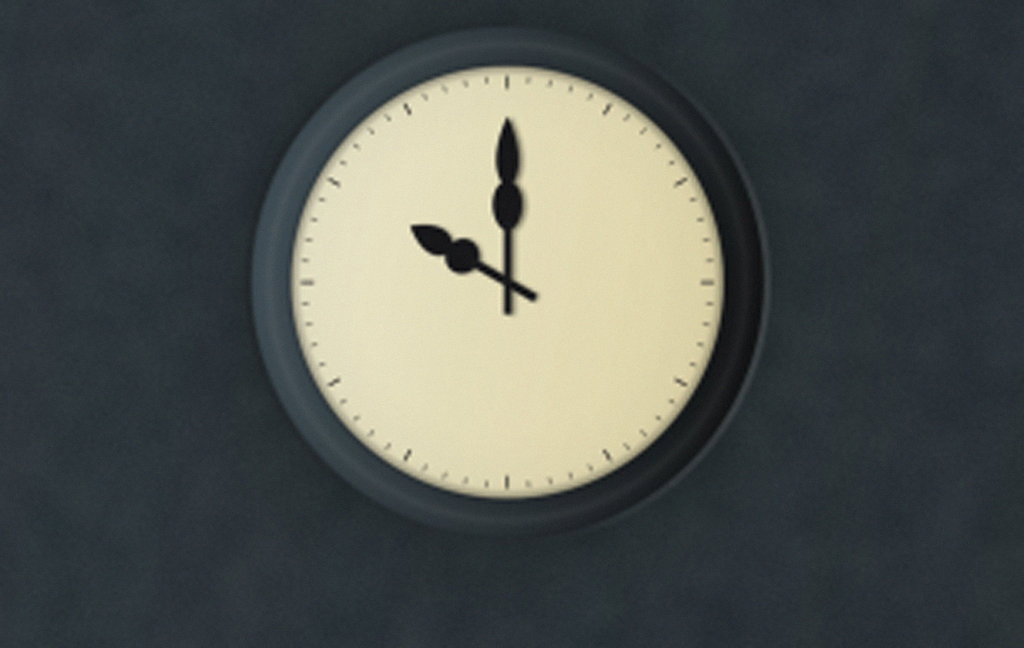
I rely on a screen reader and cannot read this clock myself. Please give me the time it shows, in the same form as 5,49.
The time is 10,00
